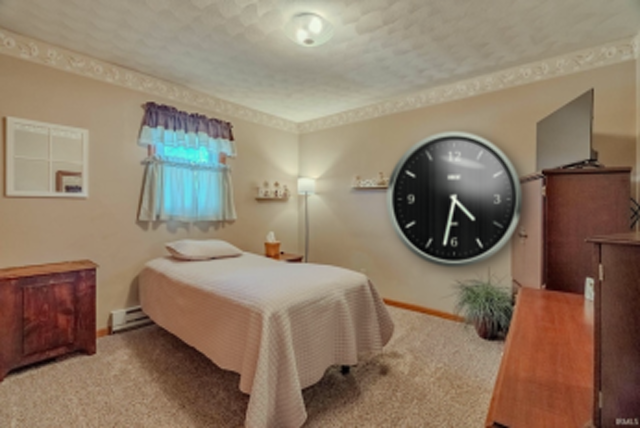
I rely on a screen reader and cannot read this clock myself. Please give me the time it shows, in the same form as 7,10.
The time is 4,32
